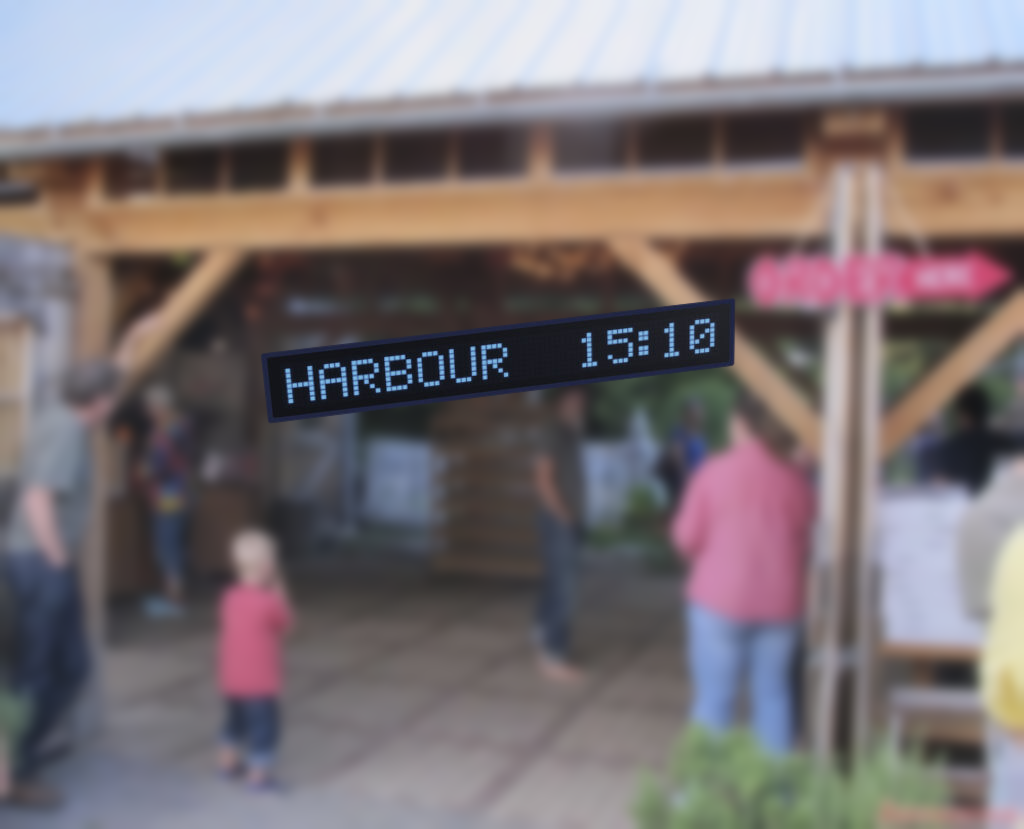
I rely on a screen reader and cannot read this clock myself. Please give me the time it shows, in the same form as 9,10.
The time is 15,10
